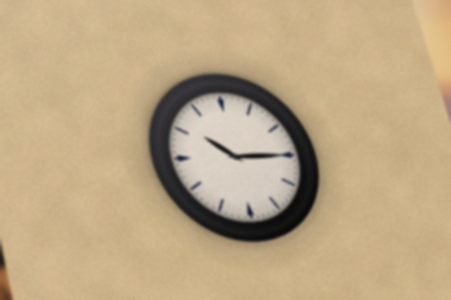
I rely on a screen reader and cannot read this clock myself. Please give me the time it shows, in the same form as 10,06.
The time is 10,15
